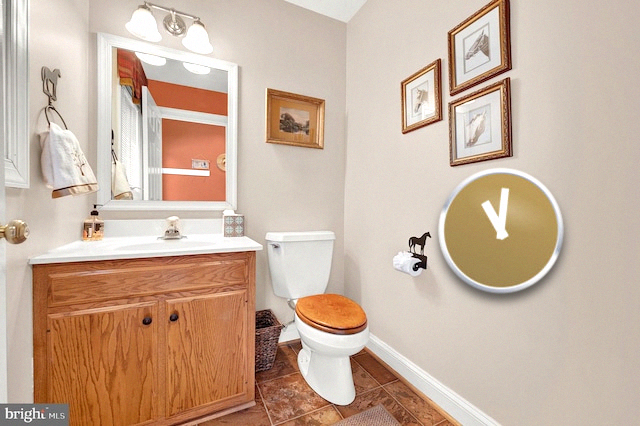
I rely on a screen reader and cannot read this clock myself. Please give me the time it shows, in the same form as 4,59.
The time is 11,01
